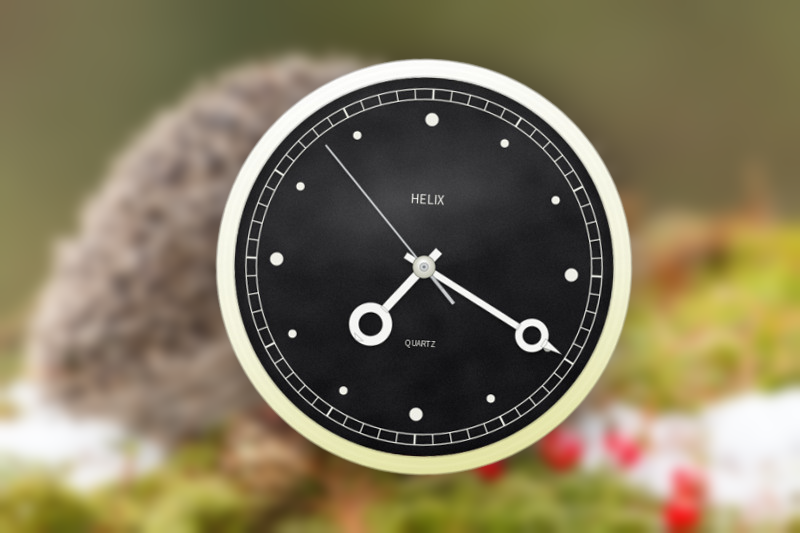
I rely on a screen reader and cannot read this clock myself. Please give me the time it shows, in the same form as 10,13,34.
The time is 7,19,53
